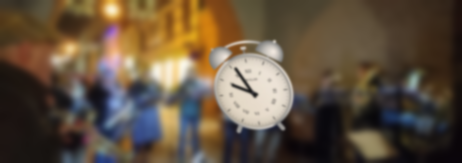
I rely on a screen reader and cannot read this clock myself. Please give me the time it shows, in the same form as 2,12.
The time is 9,56
